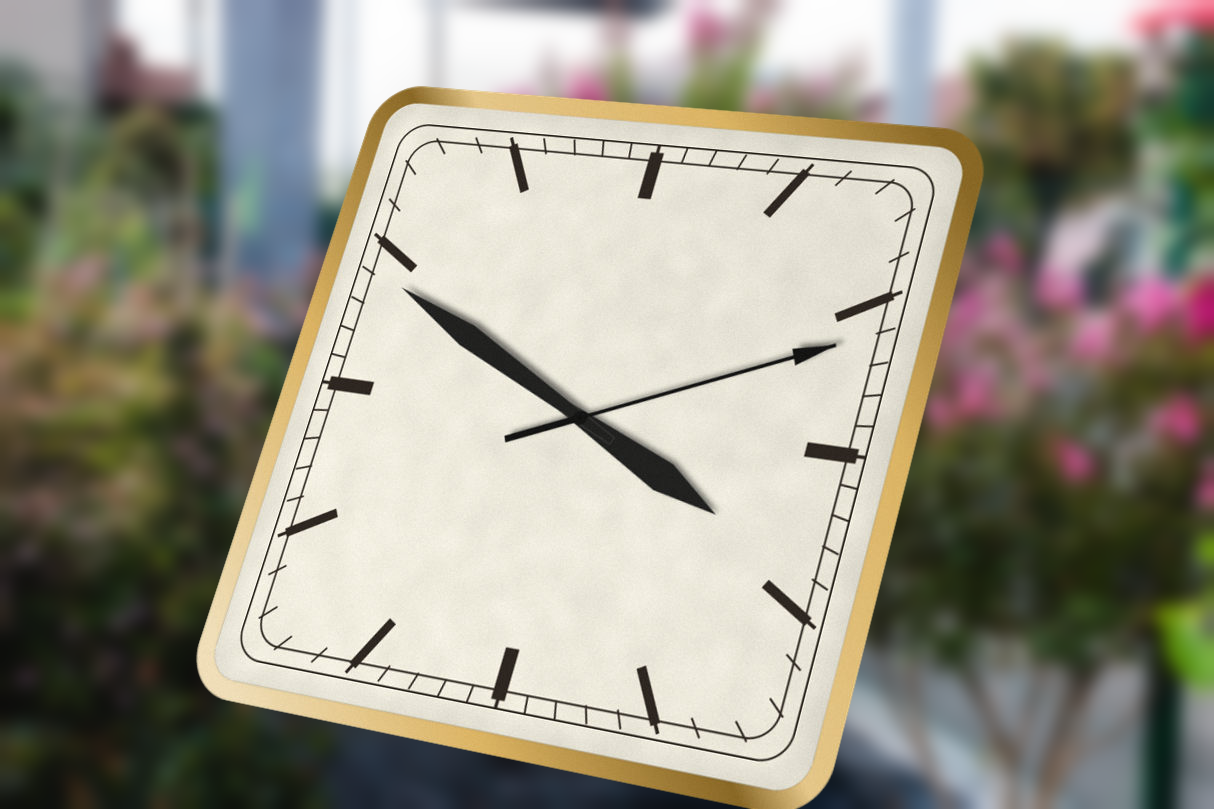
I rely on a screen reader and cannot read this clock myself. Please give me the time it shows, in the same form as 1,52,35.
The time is 3,49,11
